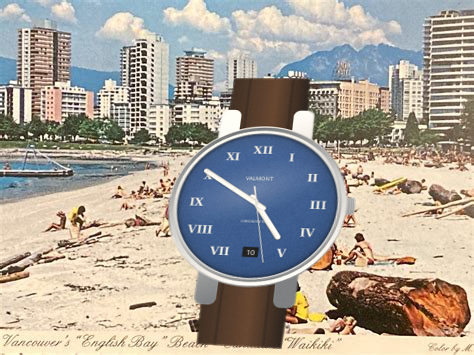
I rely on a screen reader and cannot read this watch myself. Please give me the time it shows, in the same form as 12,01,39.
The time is 4,50,28
